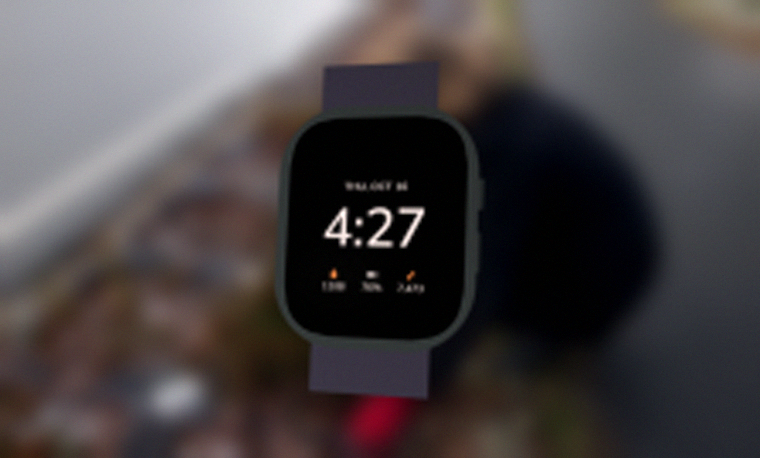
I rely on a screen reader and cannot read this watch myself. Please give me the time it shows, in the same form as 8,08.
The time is 4,27
